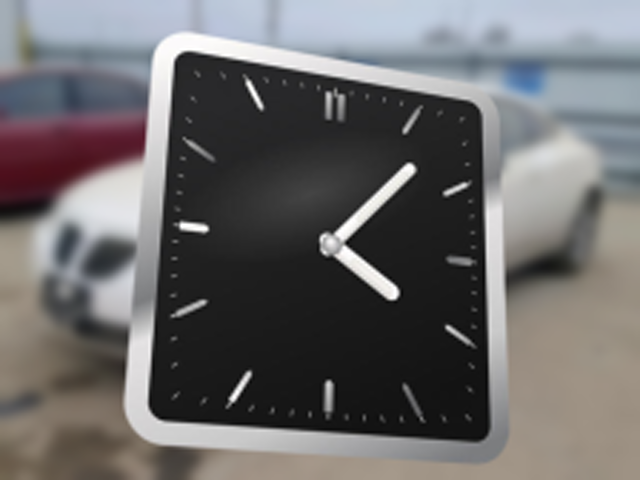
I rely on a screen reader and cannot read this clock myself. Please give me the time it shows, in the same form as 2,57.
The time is 4,07
